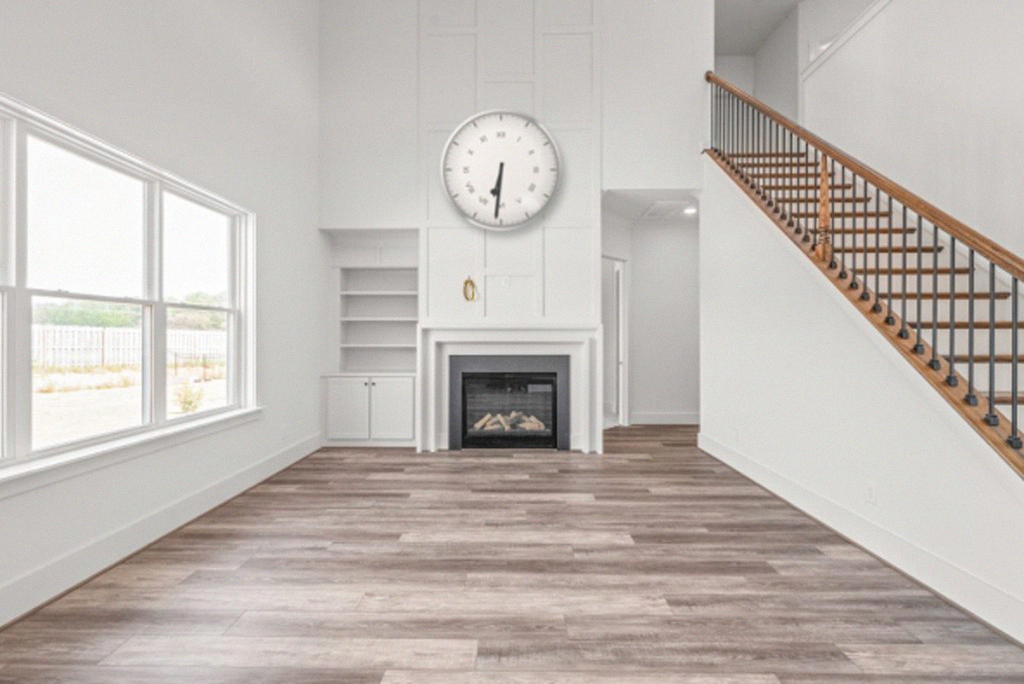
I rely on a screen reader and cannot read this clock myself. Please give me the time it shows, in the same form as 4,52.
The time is 6,31
